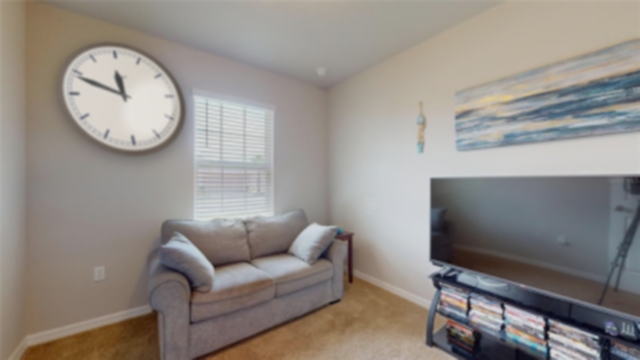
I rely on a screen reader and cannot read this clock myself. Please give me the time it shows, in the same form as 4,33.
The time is 11,49
